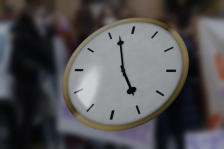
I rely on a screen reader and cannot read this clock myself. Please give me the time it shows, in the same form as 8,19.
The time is 4,57
